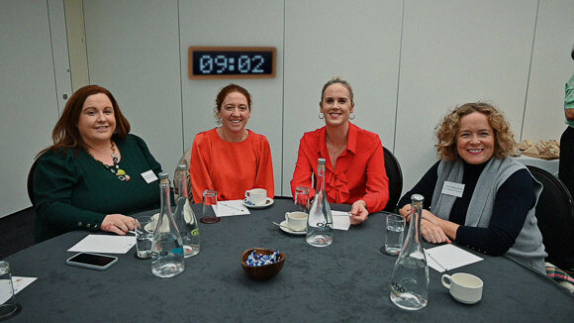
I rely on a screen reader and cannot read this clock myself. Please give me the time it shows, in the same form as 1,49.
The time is 9,02
